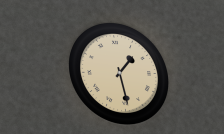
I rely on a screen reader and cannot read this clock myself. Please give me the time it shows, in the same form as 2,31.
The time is 1,29
